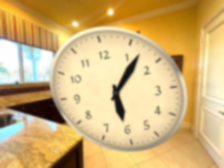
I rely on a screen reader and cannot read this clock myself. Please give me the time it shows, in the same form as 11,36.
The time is 6,07
